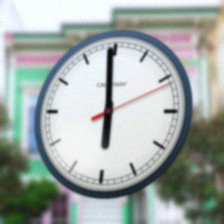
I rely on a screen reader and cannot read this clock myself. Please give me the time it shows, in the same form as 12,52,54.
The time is 5,59,11
